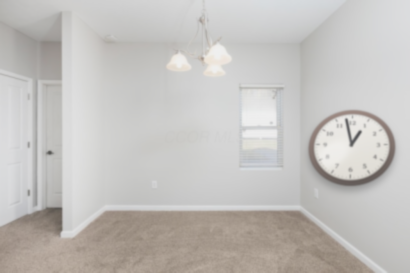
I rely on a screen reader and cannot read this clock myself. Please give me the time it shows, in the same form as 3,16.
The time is 12,58
